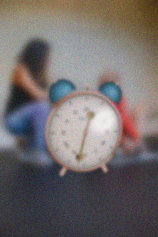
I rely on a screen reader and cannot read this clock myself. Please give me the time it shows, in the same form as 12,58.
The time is 12,32
